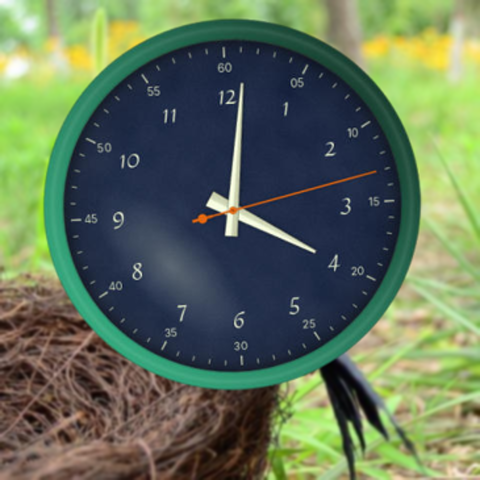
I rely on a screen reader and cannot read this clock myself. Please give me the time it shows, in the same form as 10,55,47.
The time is 4,01,13
